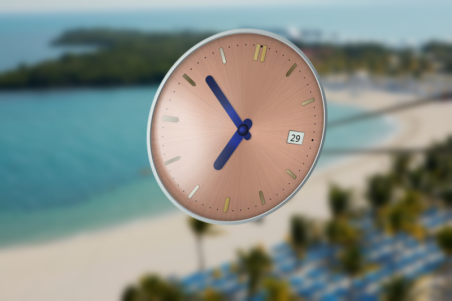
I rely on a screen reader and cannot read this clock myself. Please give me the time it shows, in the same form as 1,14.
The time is 6,52
